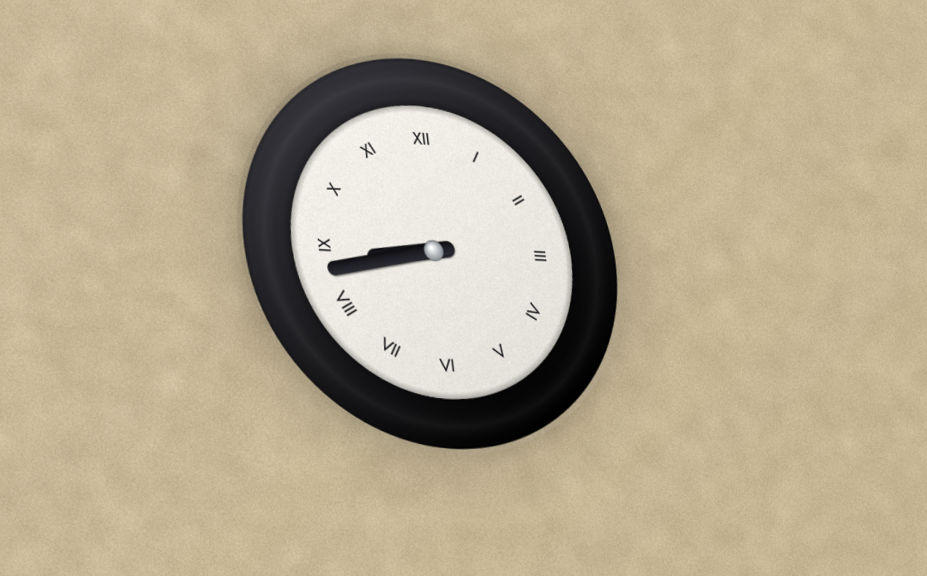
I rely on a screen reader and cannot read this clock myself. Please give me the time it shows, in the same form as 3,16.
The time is 8,43
